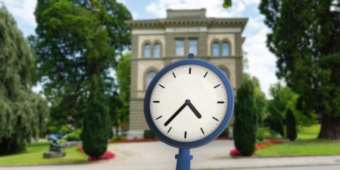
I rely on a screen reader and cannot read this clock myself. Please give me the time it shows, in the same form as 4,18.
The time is 4,37
